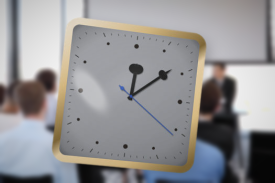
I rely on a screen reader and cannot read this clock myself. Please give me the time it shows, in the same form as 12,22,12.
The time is 12,08,21
